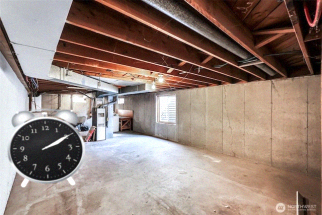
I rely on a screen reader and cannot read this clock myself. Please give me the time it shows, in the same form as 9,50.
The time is 2,10
